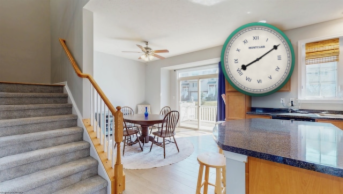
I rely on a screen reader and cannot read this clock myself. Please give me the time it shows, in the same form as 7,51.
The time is 8,10
